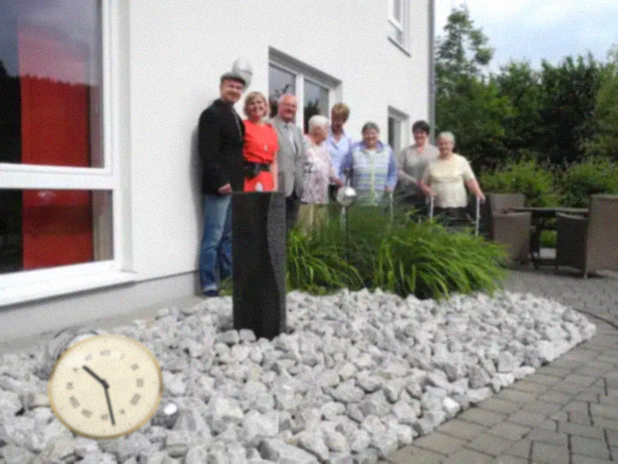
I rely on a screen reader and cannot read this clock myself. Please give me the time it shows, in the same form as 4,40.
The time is 10,28
